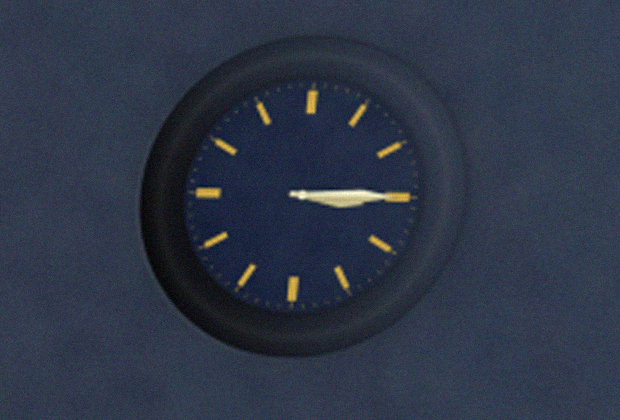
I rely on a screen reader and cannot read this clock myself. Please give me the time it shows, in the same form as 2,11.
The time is 3,15
